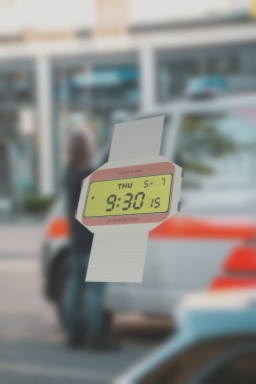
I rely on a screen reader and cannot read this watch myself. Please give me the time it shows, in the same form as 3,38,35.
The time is 9,30,15
